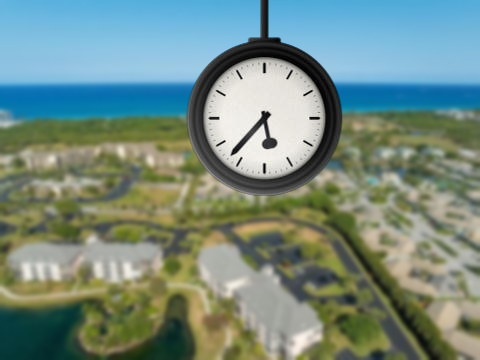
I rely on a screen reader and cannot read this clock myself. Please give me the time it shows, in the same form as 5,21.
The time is 5,37
